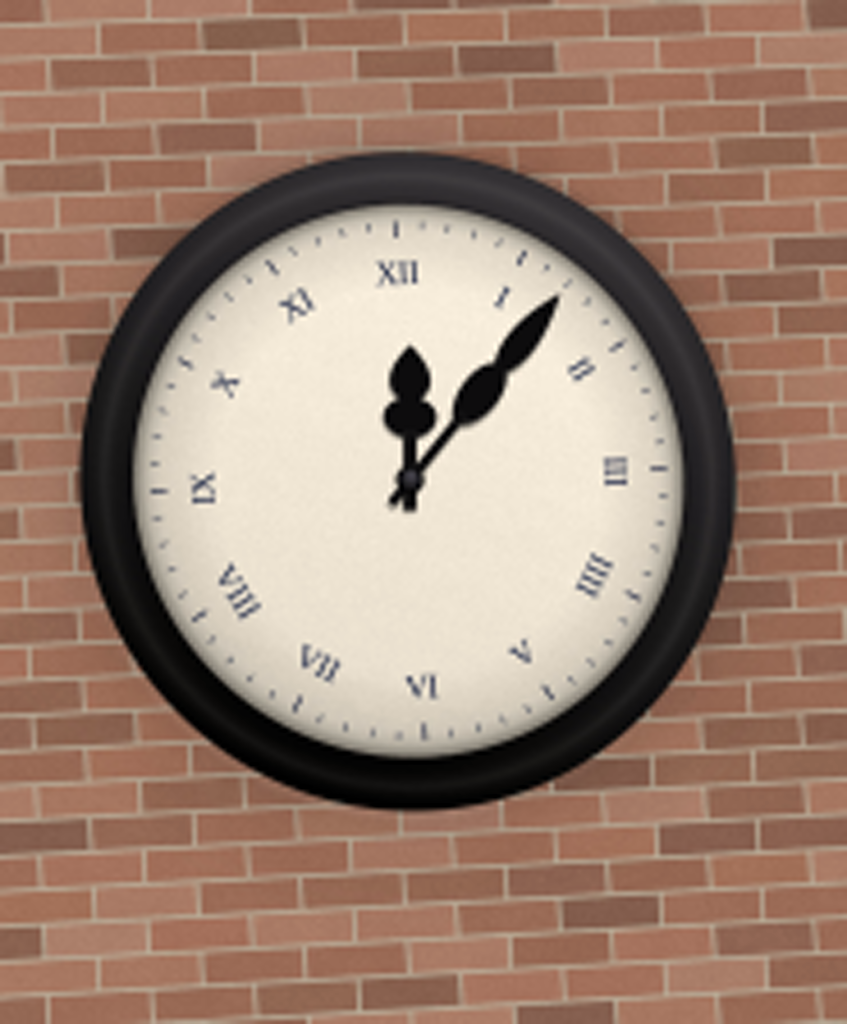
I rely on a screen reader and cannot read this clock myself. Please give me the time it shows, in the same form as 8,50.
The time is 12,07
